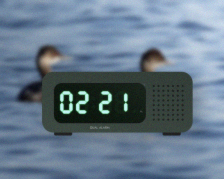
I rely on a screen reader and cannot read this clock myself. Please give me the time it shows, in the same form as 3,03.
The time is 2,21
